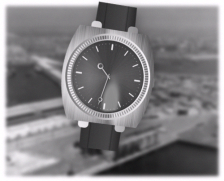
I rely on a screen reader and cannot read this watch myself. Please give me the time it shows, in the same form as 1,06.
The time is 10,32
